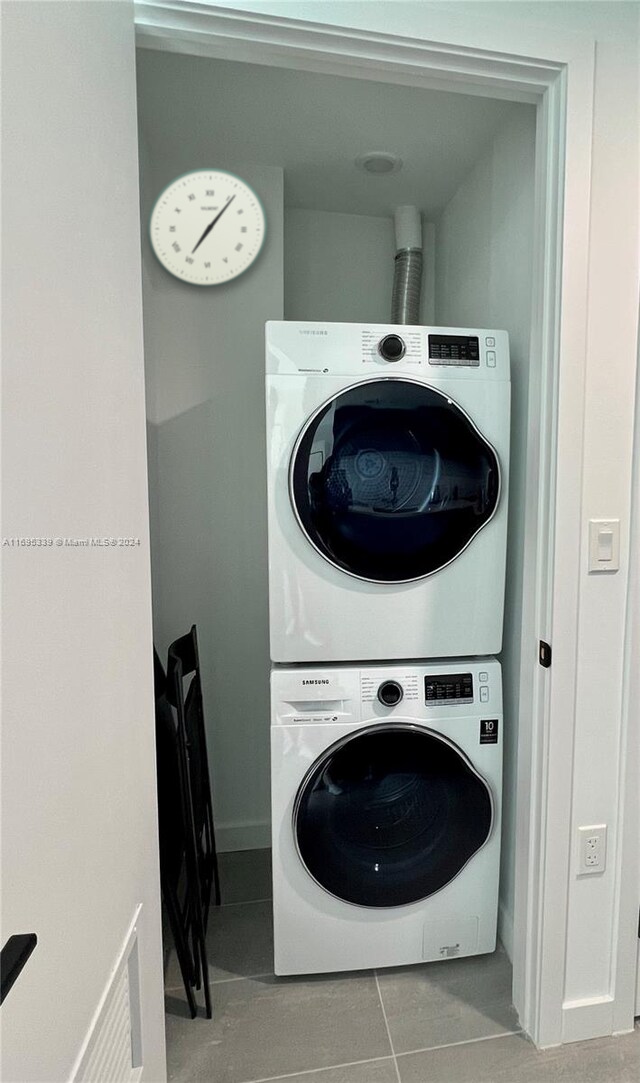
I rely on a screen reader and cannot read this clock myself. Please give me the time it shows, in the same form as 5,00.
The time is 7,06
